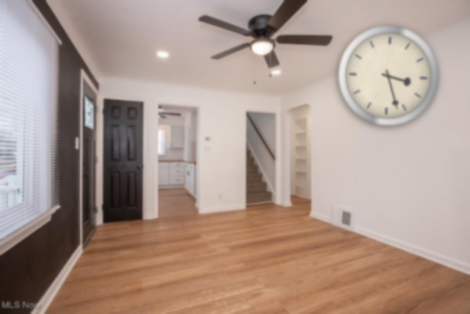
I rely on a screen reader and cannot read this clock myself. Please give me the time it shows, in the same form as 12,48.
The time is 3,27
